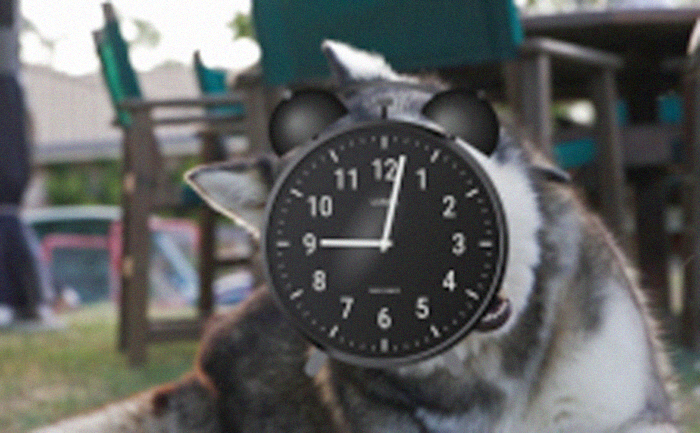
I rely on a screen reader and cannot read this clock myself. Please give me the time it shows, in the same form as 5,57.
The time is 9,02
